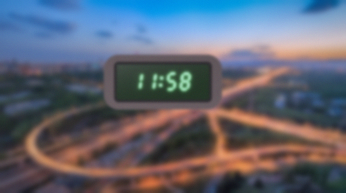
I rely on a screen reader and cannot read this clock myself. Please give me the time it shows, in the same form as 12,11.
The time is 11,58
